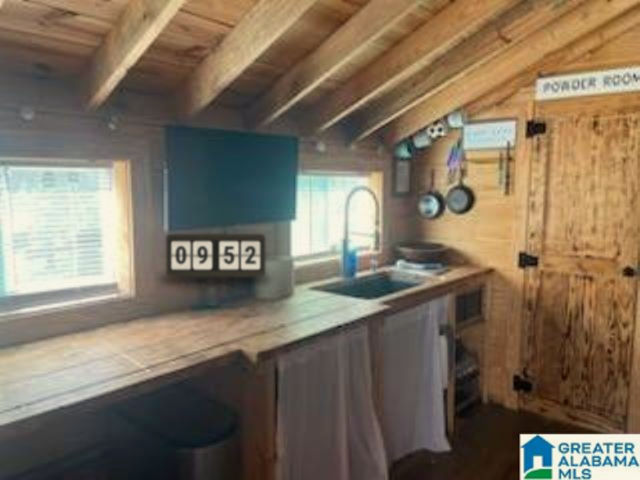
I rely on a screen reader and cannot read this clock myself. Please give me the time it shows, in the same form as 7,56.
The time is 9,52
